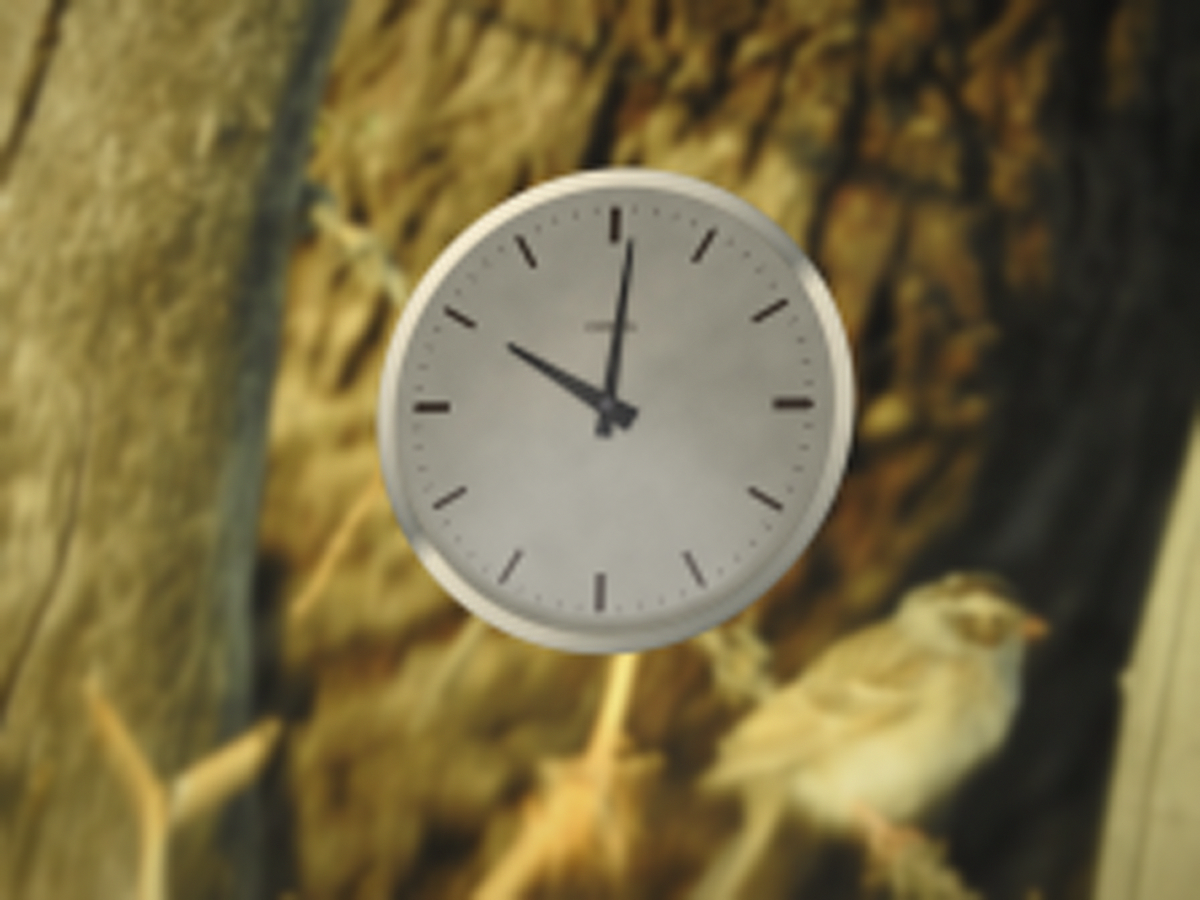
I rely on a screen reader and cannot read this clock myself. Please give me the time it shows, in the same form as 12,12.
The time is 10,01
